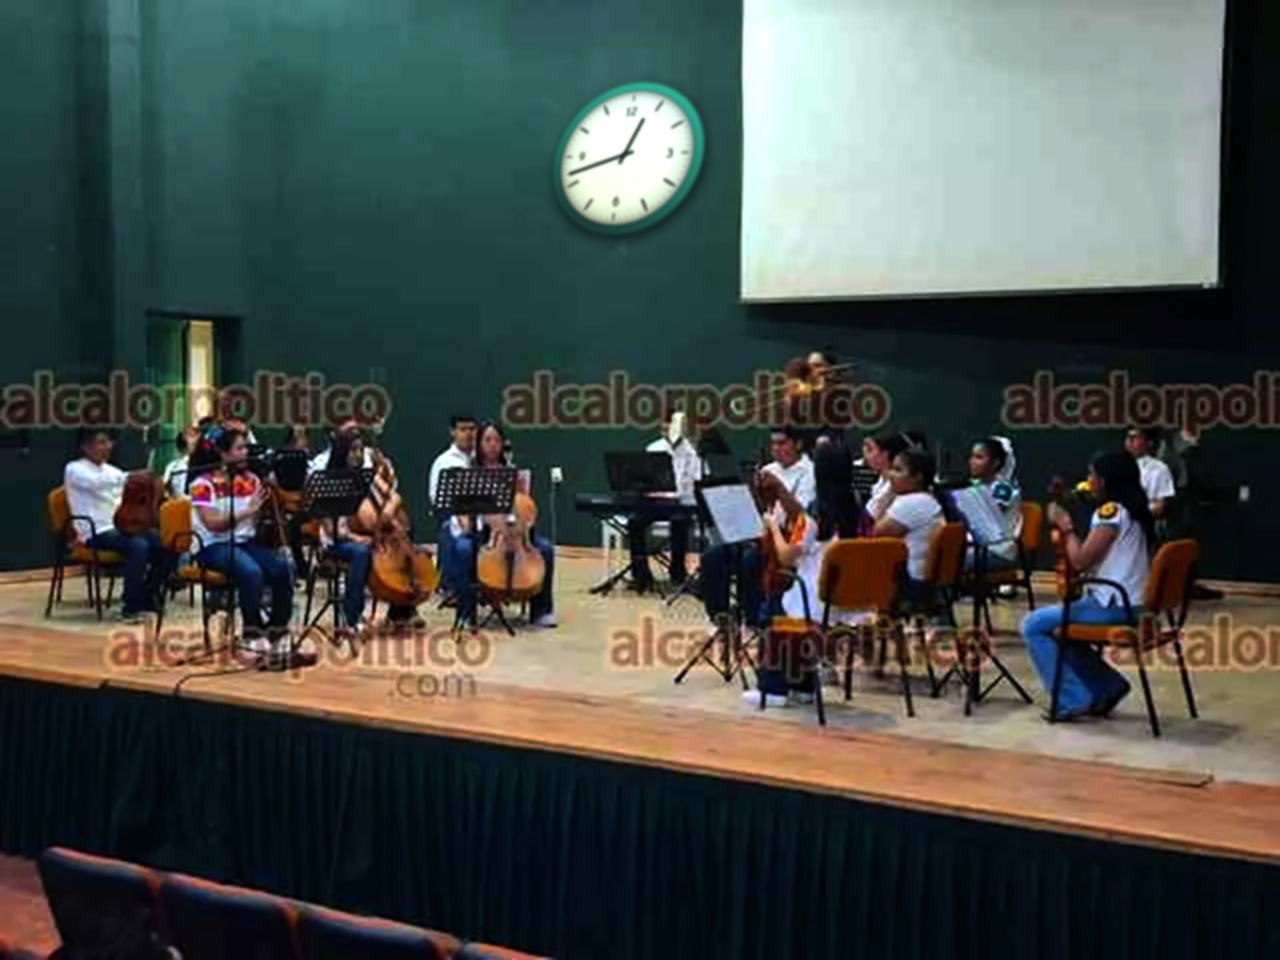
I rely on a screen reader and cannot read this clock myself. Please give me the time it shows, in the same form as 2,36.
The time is 12,42
